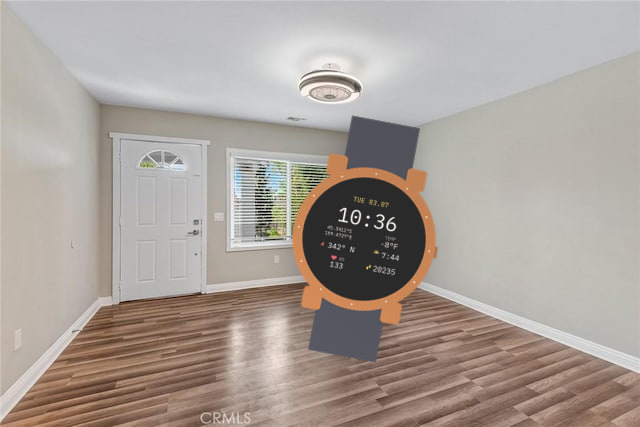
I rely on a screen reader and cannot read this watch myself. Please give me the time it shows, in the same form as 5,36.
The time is 10,36
